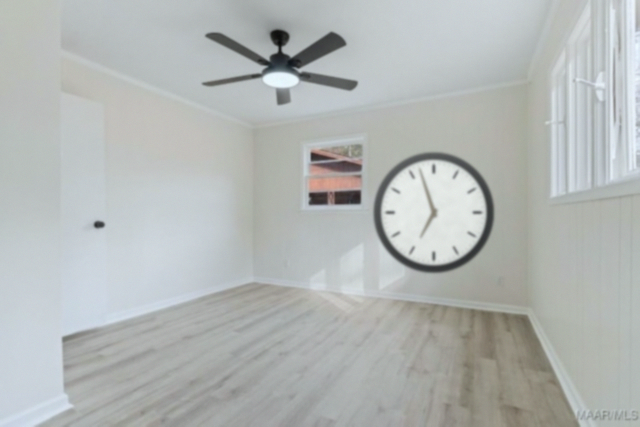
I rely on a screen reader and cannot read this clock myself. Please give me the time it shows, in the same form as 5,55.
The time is 6,57
